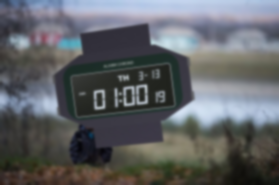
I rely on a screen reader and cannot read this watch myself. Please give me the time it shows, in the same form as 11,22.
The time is 1,00
